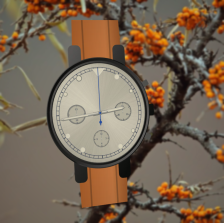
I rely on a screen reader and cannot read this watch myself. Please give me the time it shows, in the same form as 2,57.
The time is 2,44
